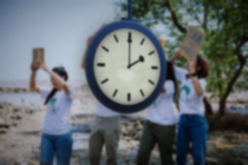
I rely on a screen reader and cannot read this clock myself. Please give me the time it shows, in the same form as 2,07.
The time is 2,00
